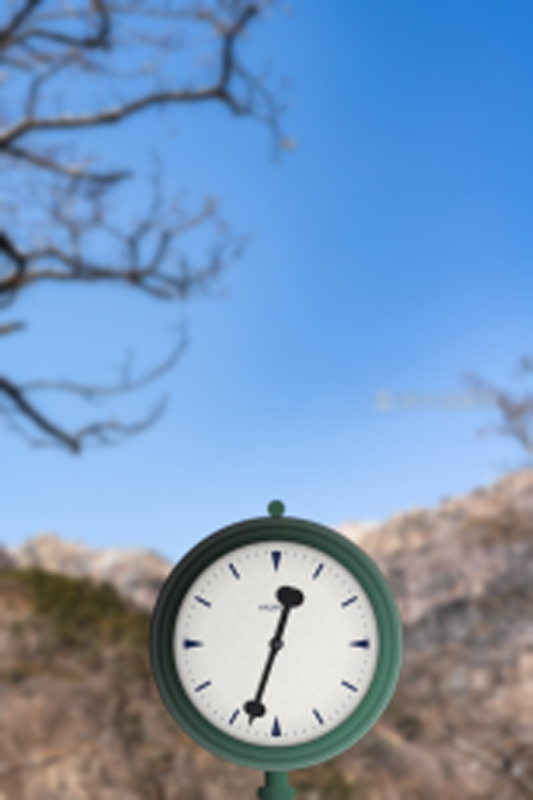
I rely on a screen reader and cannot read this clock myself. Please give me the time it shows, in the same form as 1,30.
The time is 12,33
